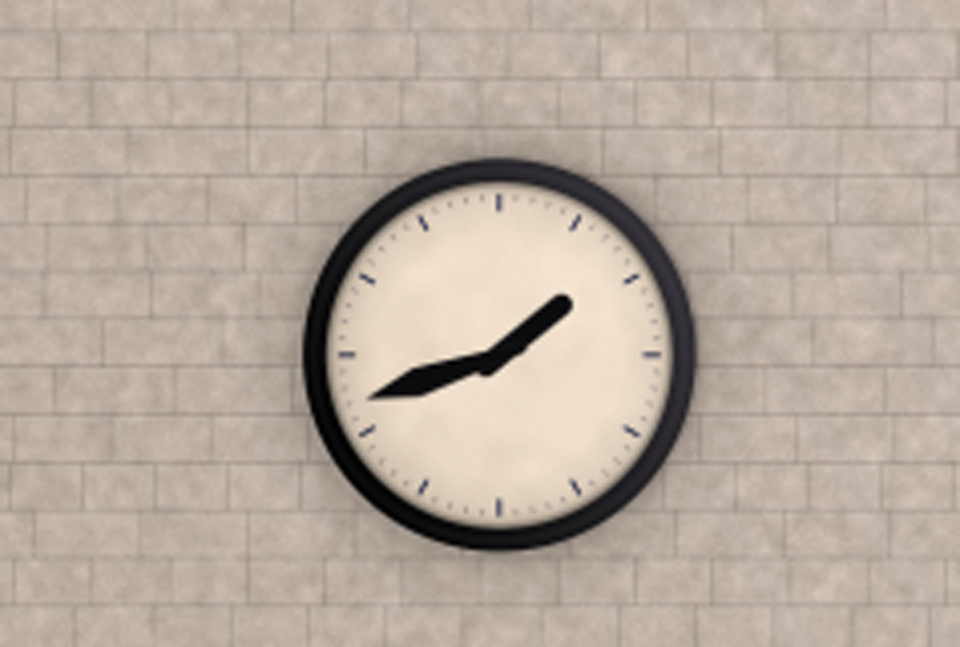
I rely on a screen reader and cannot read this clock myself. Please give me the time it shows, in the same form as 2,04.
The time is 1,42
